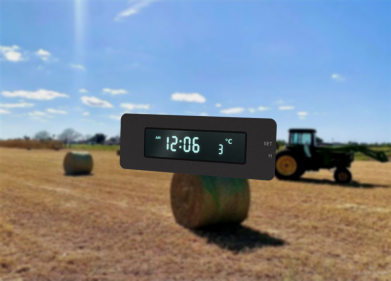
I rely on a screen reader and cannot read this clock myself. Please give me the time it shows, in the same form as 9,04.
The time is 12,06
